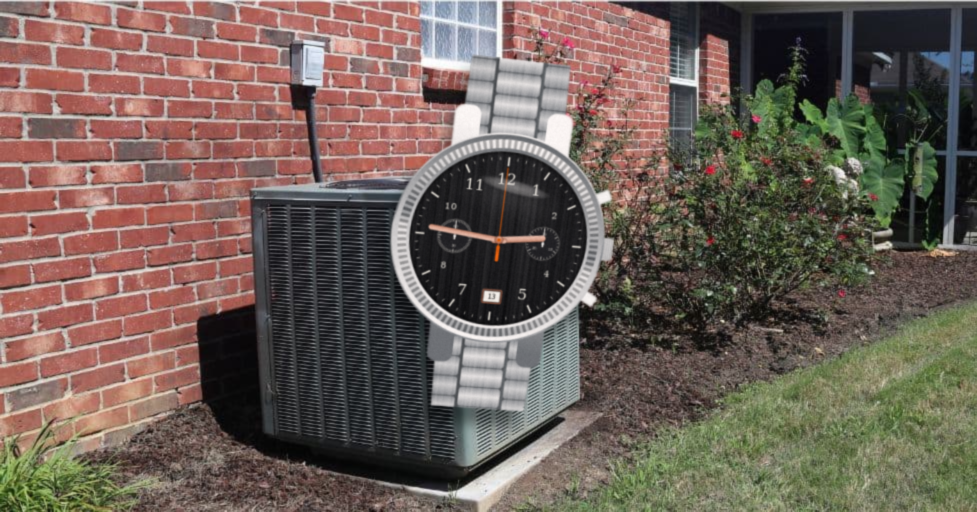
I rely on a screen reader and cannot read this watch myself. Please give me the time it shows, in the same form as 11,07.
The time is 2,46
